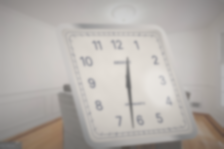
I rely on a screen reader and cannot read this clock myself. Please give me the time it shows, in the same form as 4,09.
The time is 12,32
